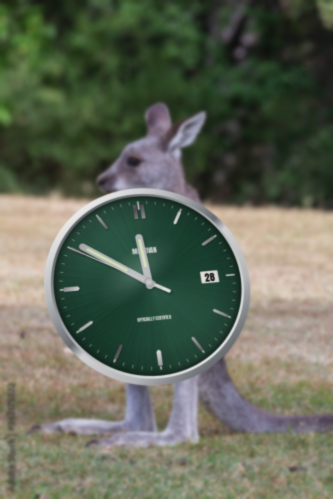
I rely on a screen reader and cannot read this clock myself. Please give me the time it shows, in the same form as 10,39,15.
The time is 11,50,50
